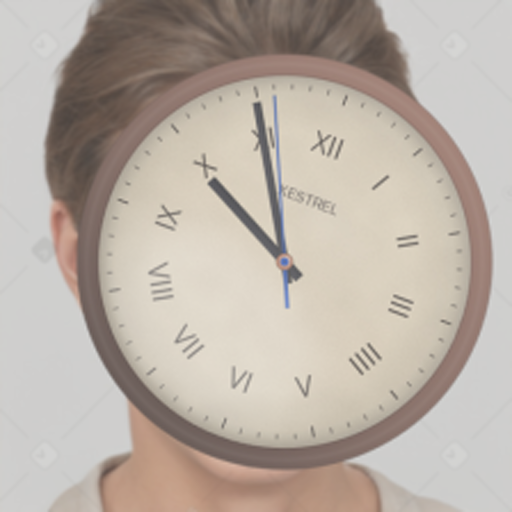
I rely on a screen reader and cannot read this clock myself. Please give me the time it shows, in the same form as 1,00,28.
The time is 9,54,56
